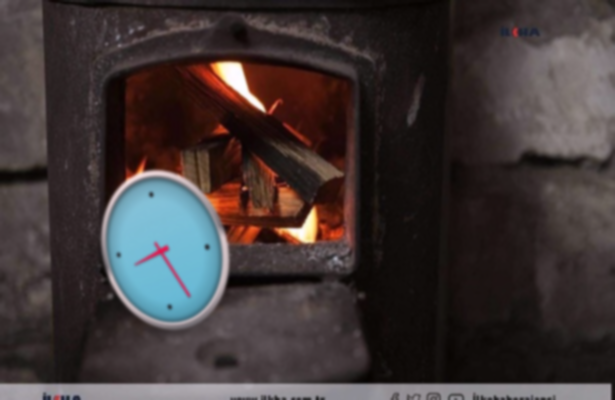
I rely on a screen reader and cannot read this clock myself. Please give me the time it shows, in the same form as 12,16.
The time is 8,25
